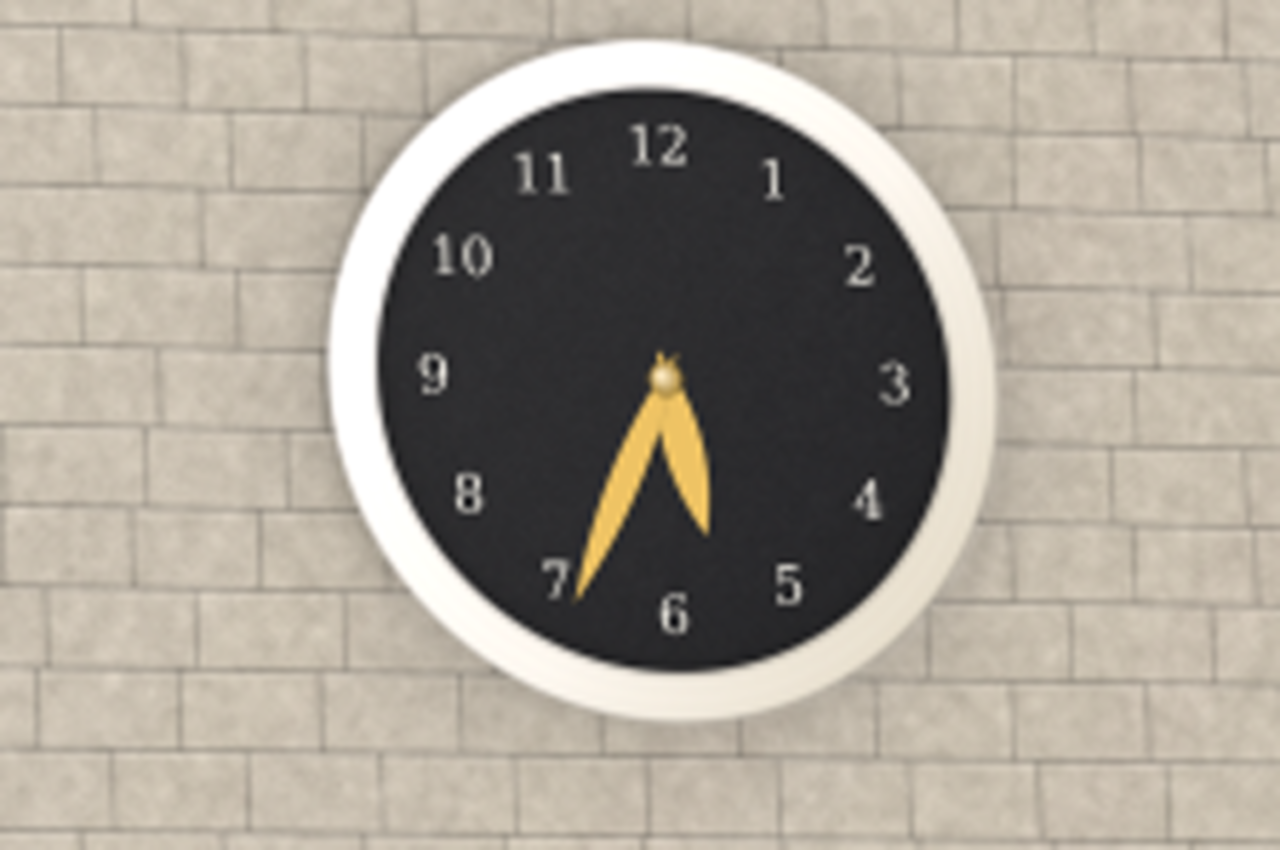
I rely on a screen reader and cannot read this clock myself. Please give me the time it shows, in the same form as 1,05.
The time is 5,34
